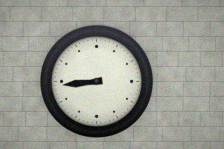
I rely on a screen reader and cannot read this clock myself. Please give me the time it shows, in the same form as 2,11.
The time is 8,44
